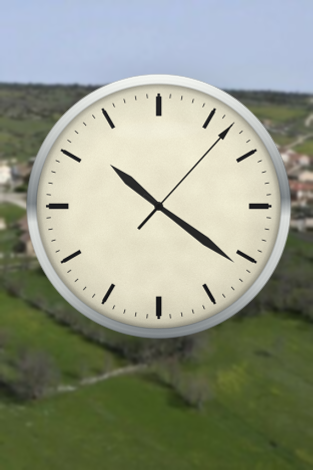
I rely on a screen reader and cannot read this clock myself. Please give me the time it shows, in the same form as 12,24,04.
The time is 10,21,07
